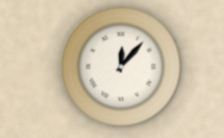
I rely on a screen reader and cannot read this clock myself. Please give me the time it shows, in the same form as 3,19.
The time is 12,07
